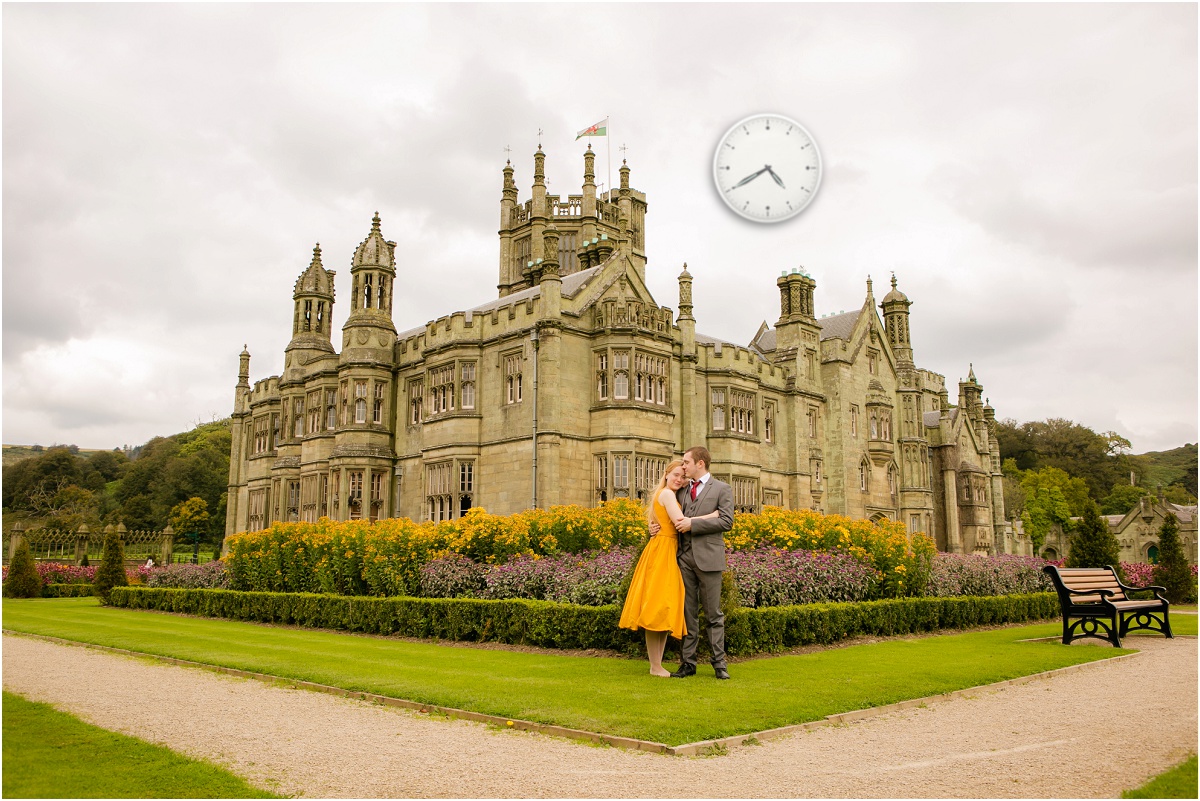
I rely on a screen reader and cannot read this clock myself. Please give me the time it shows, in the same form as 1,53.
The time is 4,40
